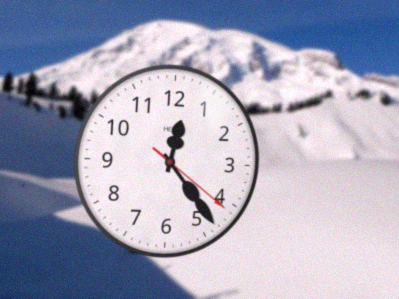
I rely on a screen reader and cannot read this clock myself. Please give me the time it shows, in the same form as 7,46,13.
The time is 12,23,21
